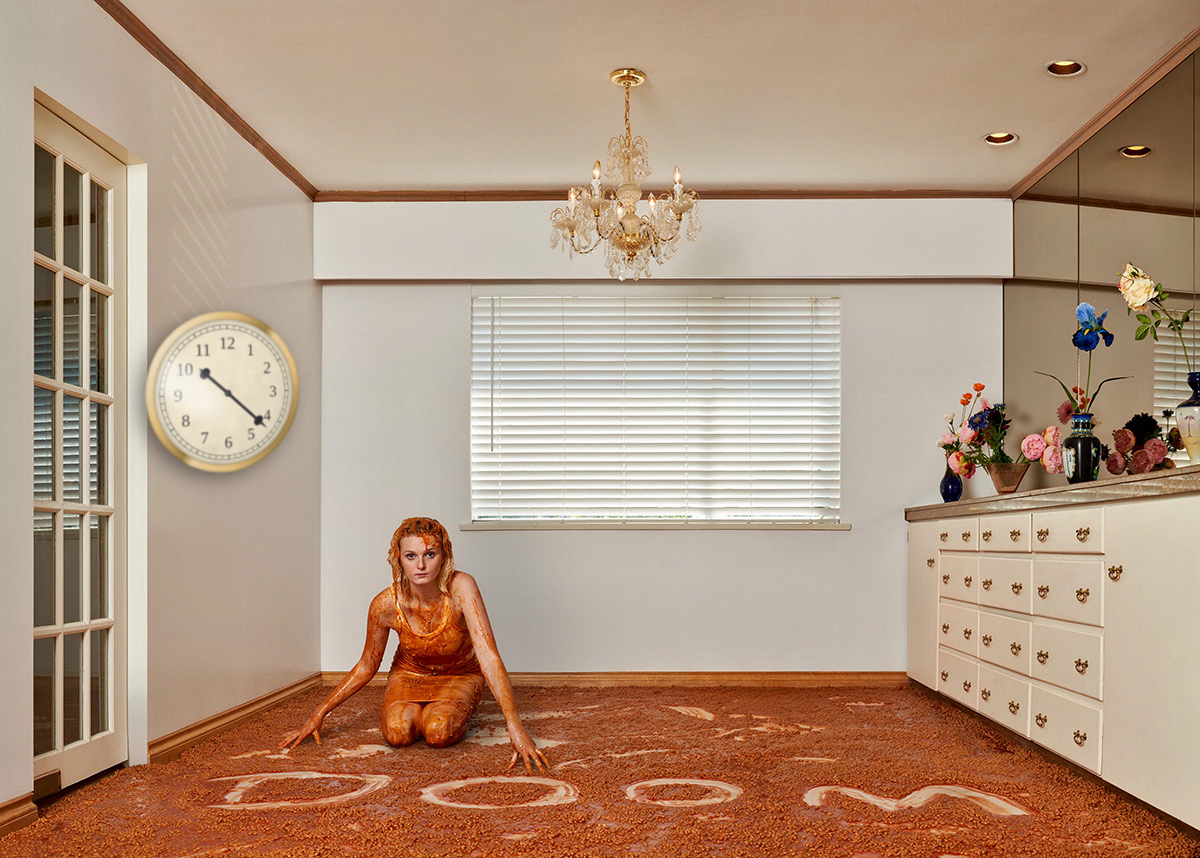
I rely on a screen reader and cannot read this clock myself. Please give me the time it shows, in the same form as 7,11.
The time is 10,22
